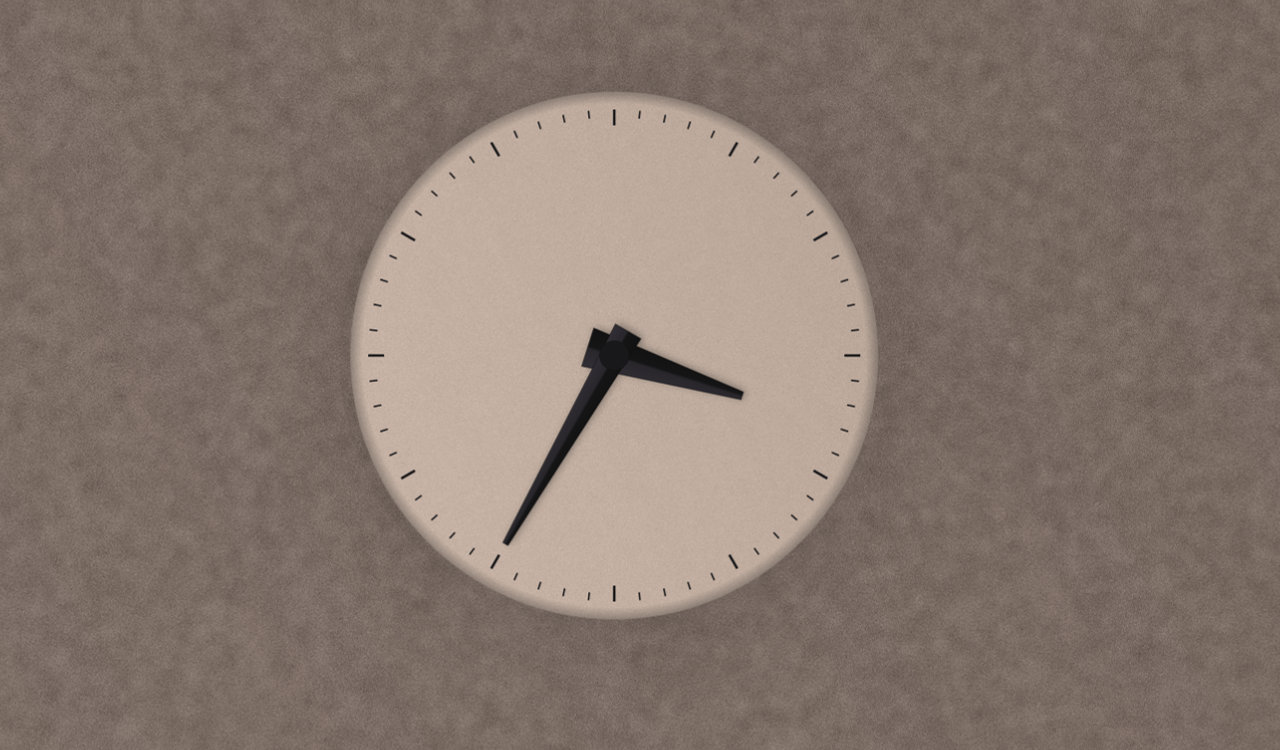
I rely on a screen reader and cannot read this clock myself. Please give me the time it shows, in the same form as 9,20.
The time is 3,35
